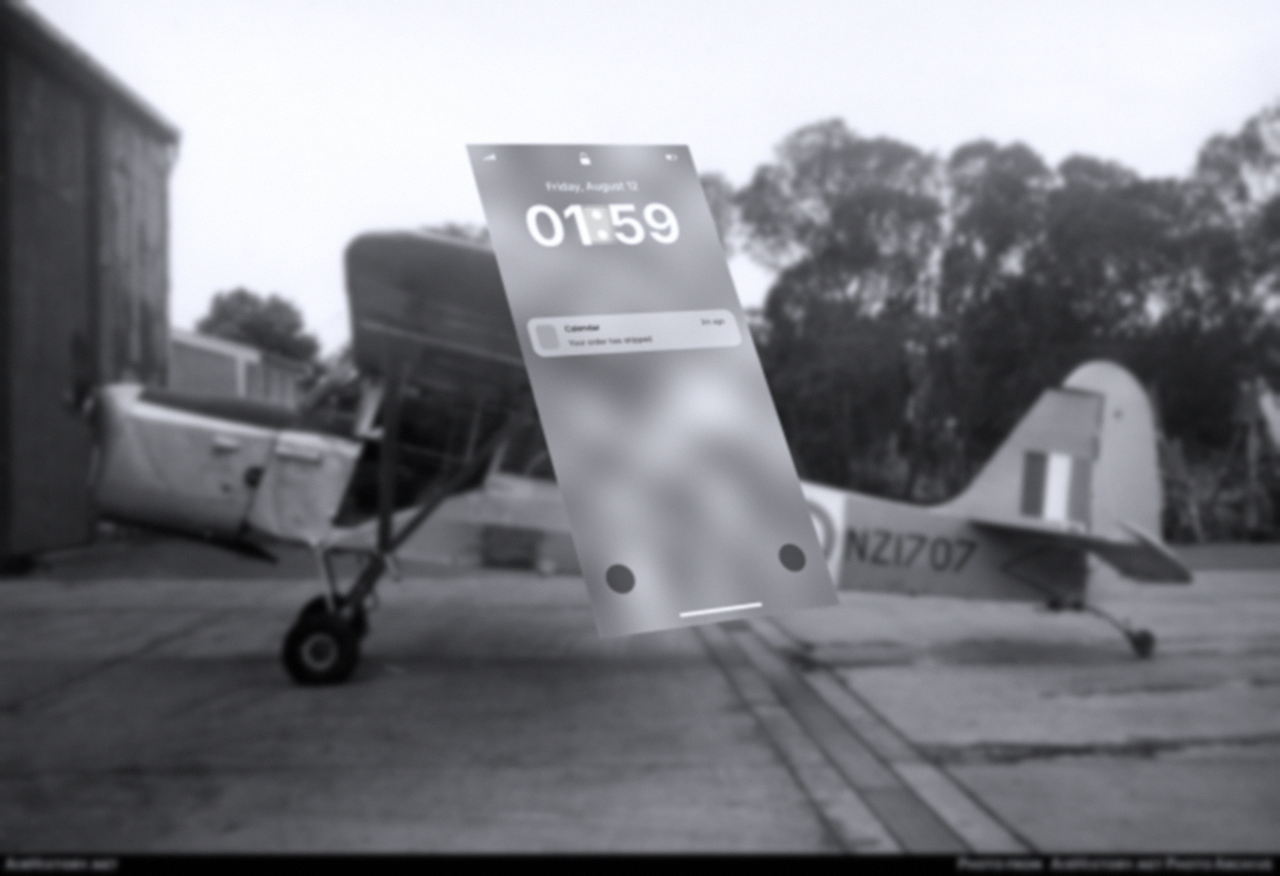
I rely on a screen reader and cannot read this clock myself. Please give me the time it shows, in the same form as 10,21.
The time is 1,59
